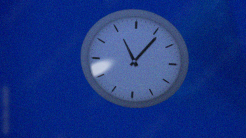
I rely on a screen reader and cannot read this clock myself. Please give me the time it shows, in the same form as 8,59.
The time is 11,06
